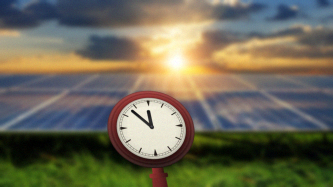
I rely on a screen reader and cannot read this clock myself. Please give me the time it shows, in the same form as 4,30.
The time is 11,53
